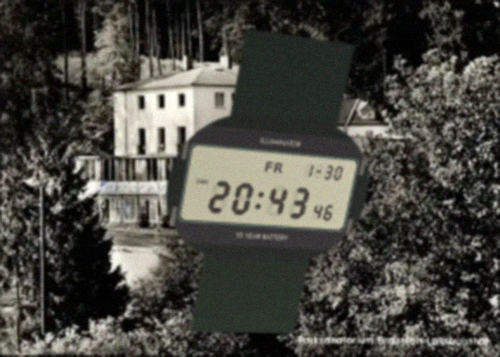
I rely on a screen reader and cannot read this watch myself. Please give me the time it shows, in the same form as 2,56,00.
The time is 20,43,46
